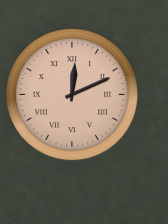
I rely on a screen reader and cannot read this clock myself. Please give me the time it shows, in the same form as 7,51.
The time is 12,11
